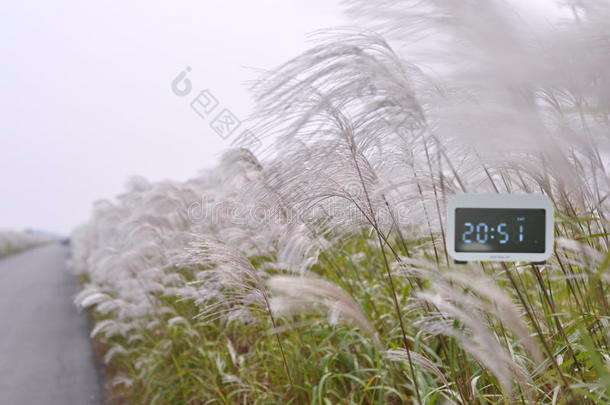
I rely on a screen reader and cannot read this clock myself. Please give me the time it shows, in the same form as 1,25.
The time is 20,51
